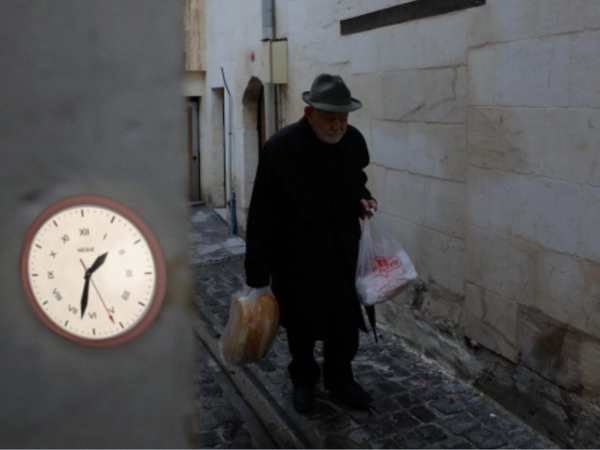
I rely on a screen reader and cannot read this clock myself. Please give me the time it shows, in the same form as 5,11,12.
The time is 1,32,26
